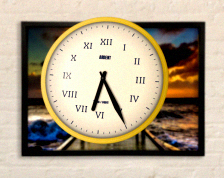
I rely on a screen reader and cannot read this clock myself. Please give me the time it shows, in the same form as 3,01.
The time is 6,25
